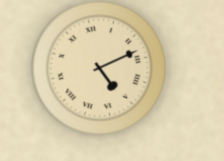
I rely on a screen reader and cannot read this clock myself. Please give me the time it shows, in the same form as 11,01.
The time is 5,13
